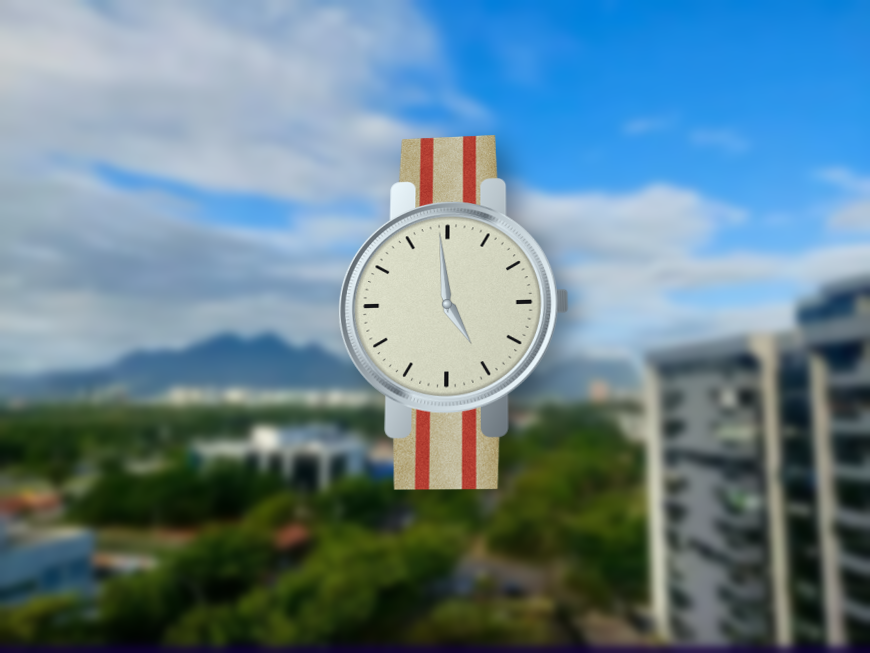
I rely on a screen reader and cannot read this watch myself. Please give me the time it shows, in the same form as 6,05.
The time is 4,59
